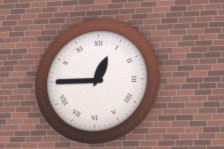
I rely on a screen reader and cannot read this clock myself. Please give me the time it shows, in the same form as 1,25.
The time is 12,45
